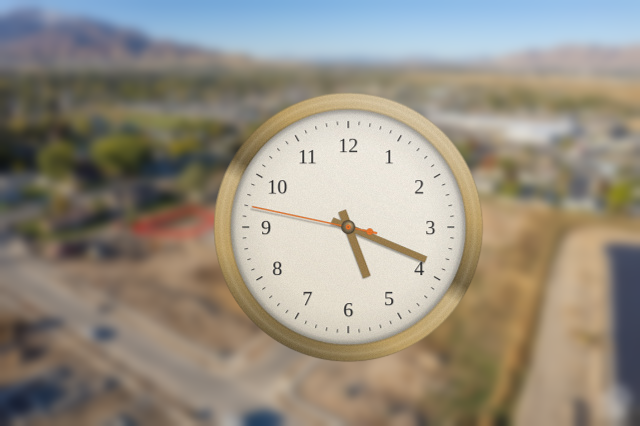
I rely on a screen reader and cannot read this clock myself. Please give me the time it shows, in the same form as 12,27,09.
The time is 5,18,47
